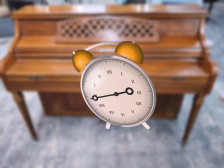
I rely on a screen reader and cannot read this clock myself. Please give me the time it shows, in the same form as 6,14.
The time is 2,44
